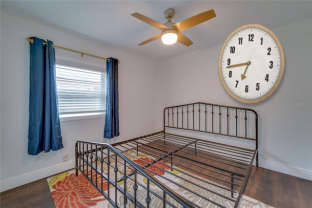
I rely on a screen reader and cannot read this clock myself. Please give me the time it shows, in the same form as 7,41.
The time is 6,43
